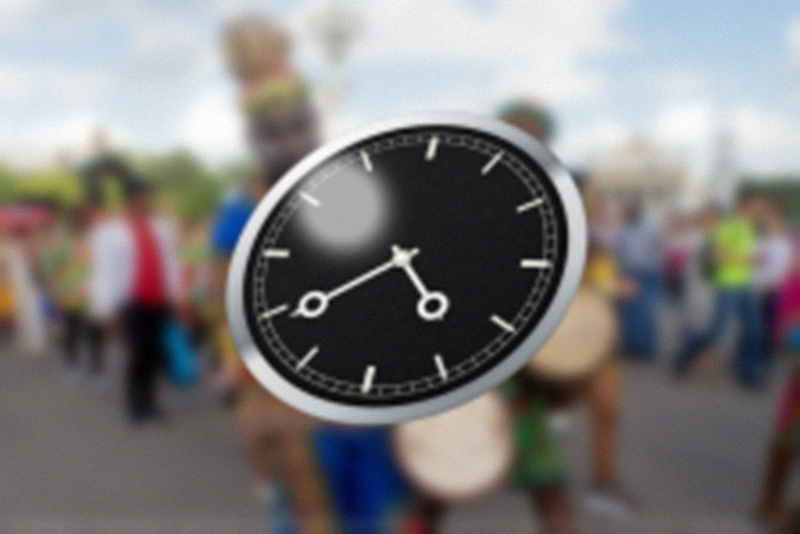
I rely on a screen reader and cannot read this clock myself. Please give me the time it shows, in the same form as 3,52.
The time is 4,39
